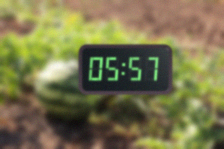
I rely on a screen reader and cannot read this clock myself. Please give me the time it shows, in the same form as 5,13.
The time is 5,57
